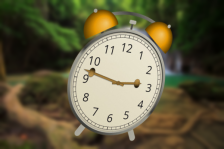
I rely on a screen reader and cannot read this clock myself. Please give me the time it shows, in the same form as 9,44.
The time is 2,47
